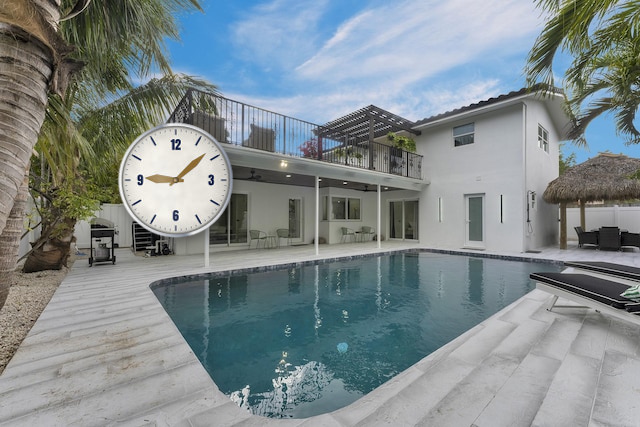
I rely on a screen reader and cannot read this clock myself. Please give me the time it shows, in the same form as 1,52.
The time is 9,08
